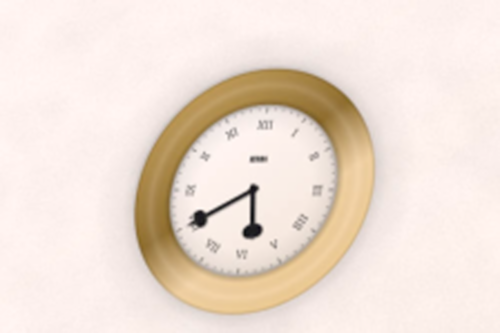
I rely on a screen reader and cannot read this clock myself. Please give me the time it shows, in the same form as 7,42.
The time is 5,40
